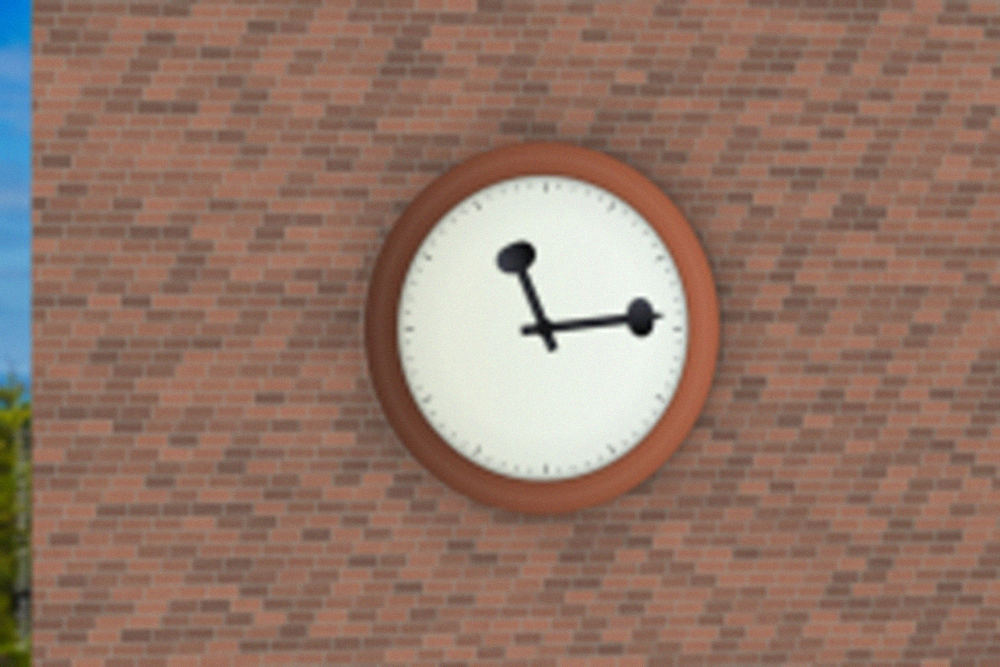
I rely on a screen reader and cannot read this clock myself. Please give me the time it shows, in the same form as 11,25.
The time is 11,14
